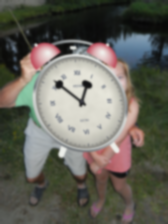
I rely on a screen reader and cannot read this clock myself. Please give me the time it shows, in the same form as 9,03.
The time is 12,52
